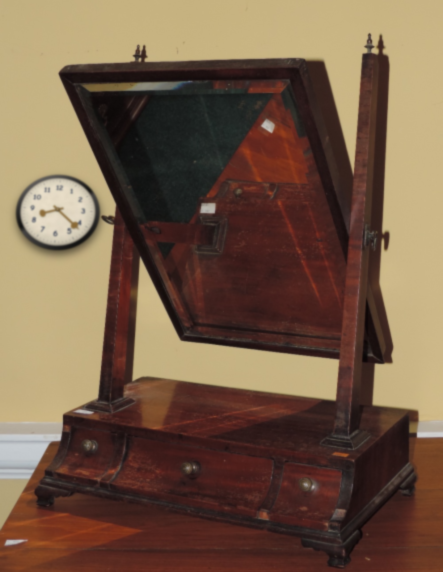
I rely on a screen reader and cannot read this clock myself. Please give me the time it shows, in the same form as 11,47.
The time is 8,22
